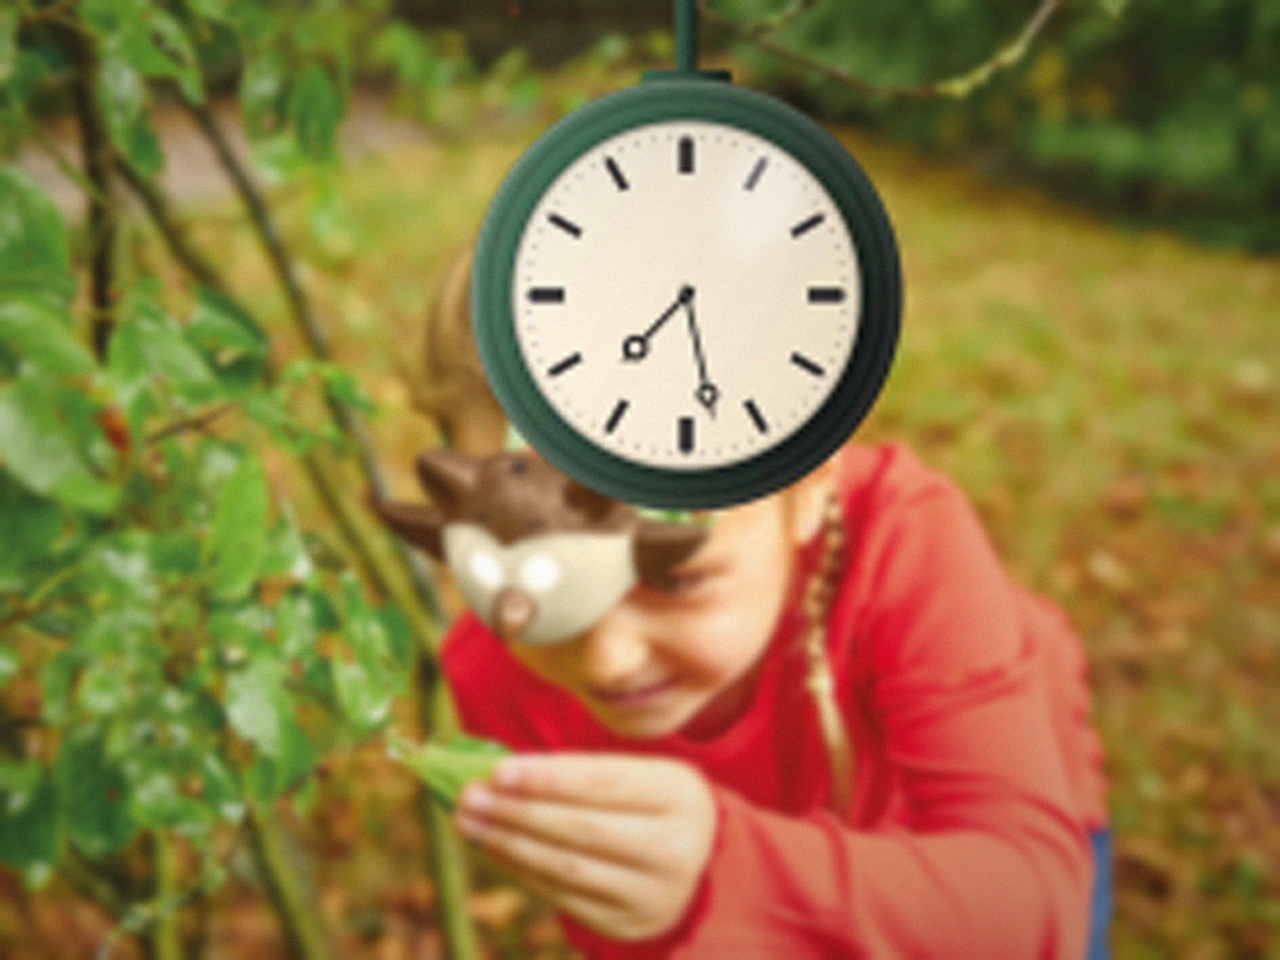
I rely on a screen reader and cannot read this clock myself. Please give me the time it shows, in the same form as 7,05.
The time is 7,28
